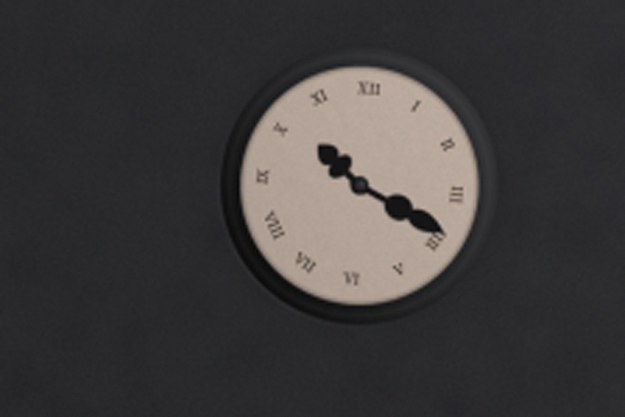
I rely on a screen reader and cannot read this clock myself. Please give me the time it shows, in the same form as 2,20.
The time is 10,19
